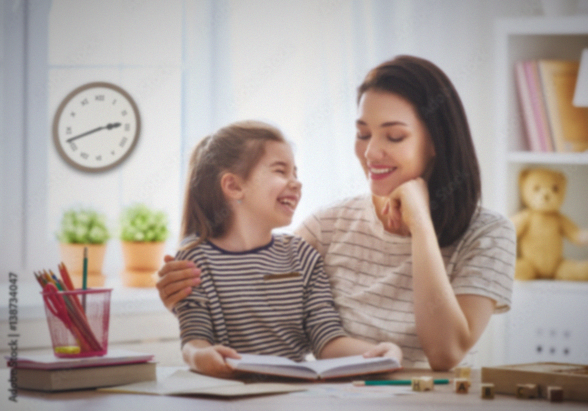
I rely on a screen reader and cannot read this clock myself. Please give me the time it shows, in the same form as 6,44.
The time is 2,42
